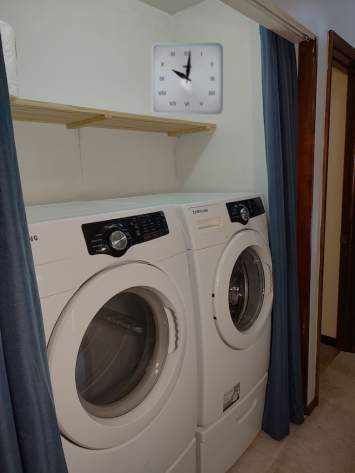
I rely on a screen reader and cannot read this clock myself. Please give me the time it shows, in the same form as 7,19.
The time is 10,01
